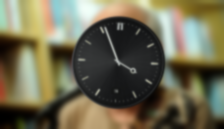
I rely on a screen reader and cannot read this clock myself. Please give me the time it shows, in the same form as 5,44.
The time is 3,56
